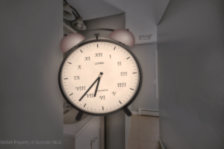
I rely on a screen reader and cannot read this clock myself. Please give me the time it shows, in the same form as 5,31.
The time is 6,37
